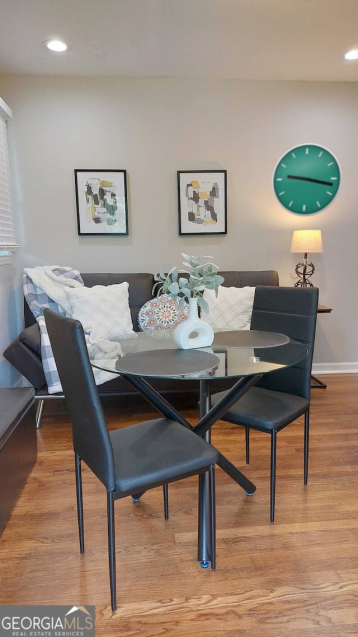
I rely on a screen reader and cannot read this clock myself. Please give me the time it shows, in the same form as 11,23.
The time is 9,17
